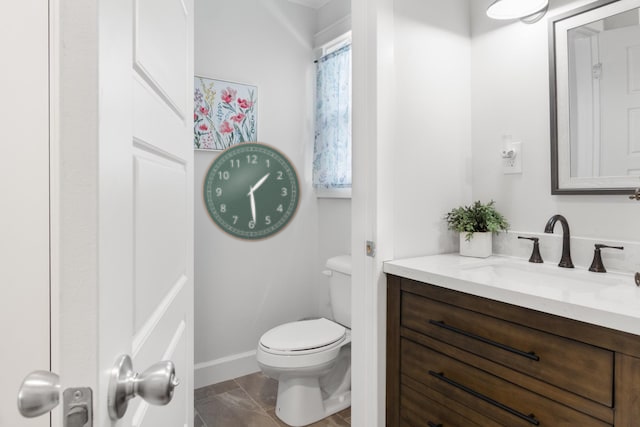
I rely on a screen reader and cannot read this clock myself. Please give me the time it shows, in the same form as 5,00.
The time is 1,29
